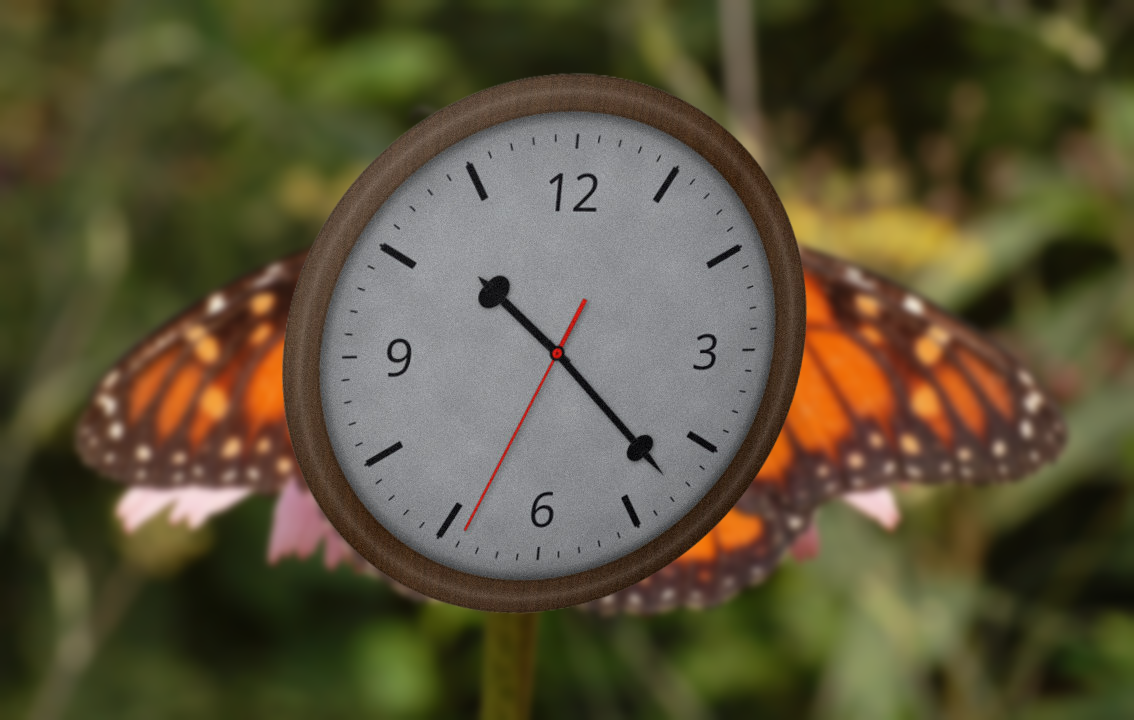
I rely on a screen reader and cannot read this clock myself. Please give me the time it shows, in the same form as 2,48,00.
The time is 10,22,34
